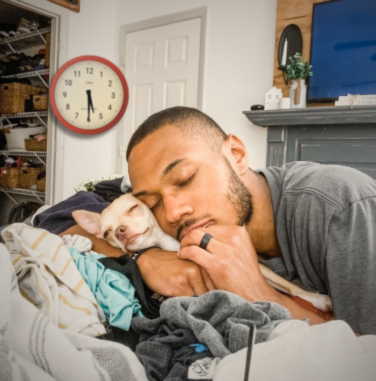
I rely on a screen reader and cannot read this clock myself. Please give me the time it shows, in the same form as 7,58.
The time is 5,30
